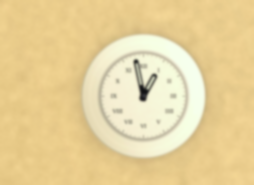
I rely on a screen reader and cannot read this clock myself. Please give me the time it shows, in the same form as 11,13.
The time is 12,58
